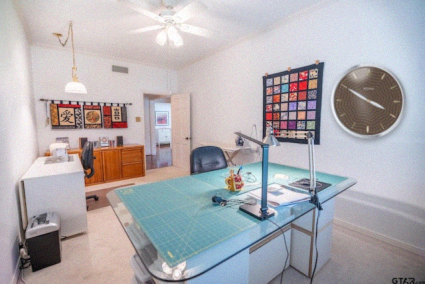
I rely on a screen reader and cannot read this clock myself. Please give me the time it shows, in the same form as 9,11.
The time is 3,50
